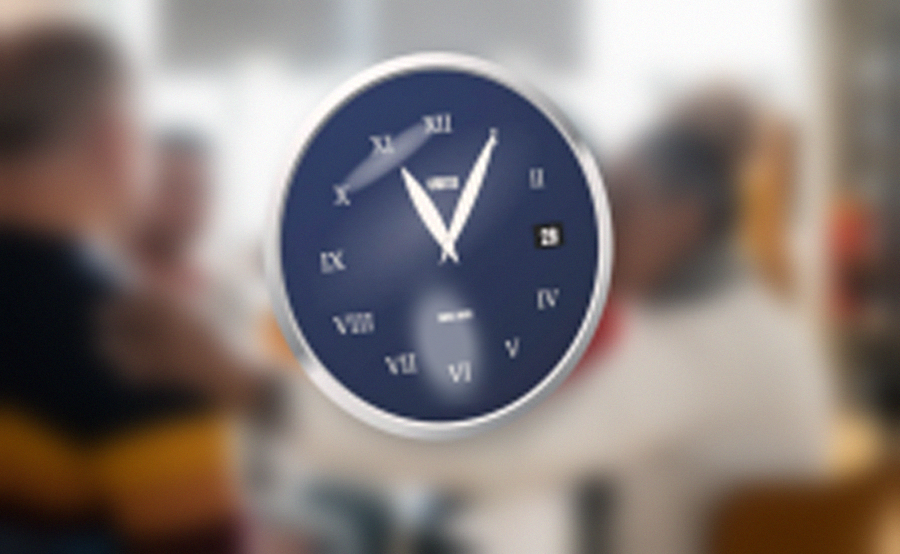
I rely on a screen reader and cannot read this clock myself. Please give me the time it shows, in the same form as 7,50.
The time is 11,05
